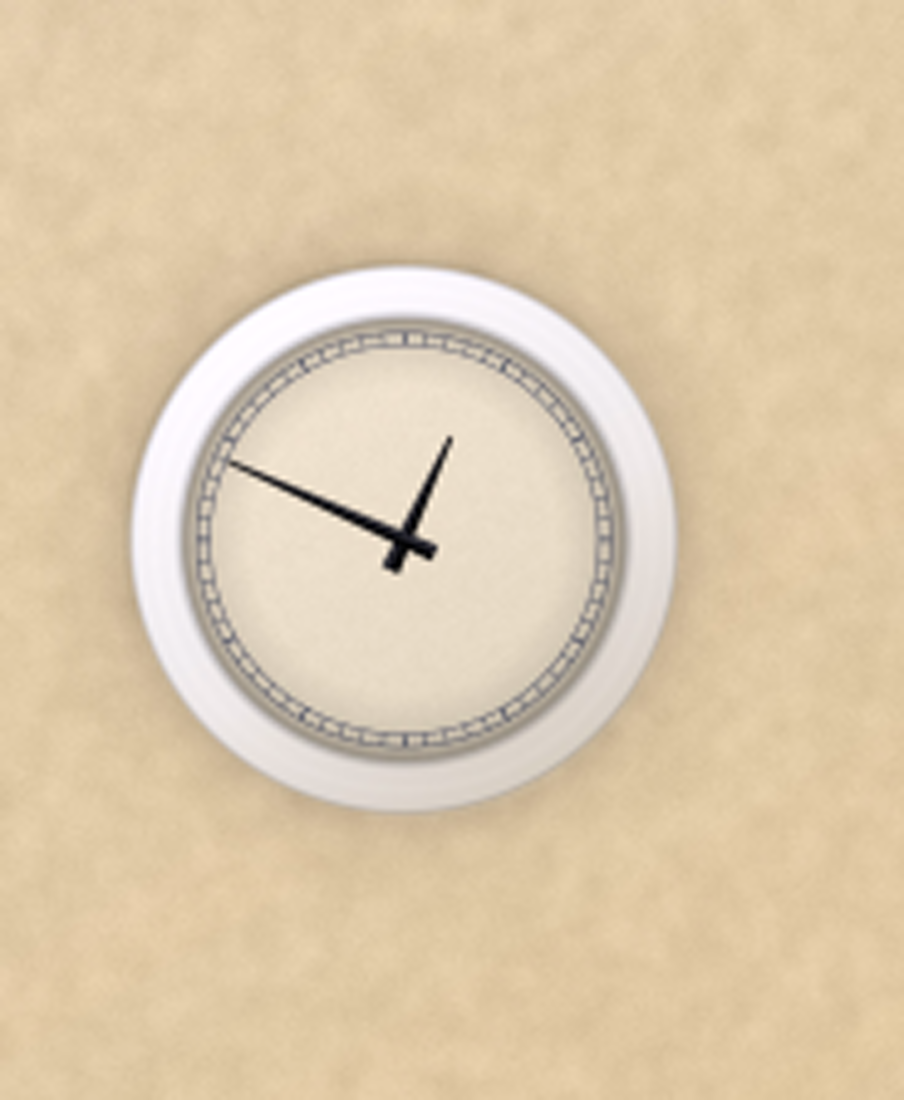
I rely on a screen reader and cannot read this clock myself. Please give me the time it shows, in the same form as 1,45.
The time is 12,49
